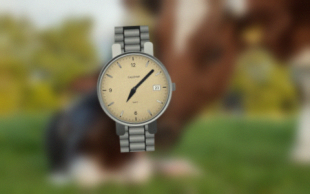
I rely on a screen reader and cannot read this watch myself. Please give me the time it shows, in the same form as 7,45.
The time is 7,08
